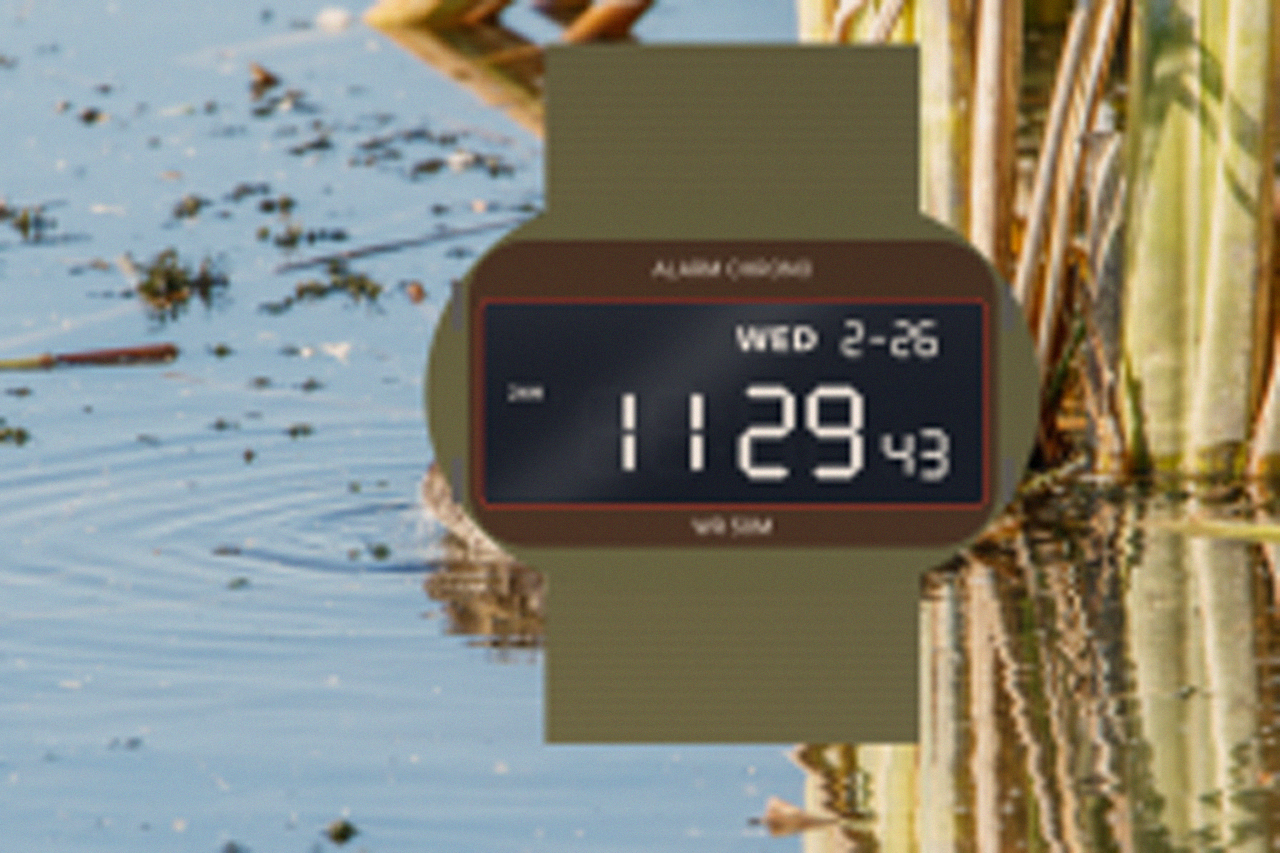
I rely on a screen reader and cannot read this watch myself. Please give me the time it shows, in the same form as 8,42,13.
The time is 11,29,43
